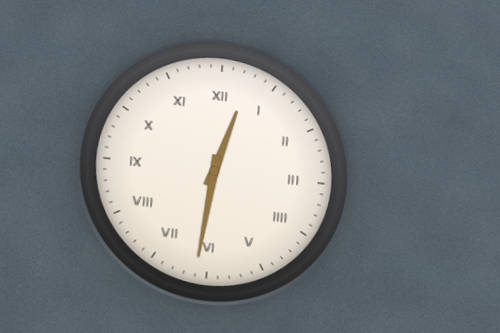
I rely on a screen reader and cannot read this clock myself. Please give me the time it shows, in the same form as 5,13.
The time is 12,31
